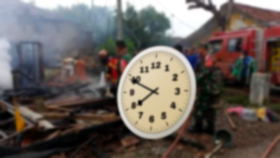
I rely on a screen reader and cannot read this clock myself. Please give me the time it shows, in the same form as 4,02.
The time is 7,49
